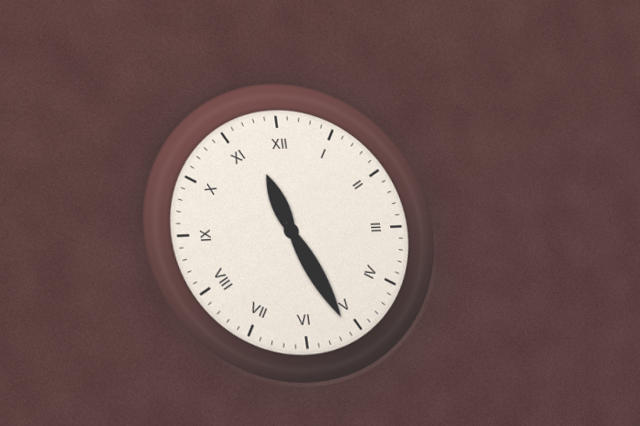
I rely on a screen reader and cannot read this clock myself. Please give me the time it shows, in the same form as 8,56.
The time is 11,26
